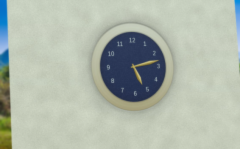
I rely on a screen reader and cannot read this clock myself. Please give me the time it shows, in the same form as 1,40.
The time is 5,13
